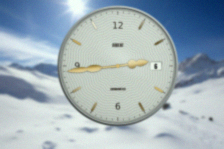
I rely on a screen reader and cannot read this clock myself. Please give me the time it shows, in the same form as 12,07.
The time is 2,44
